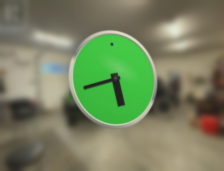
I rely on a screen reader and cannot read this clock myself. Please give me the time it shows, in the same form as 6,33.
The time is 5,43
